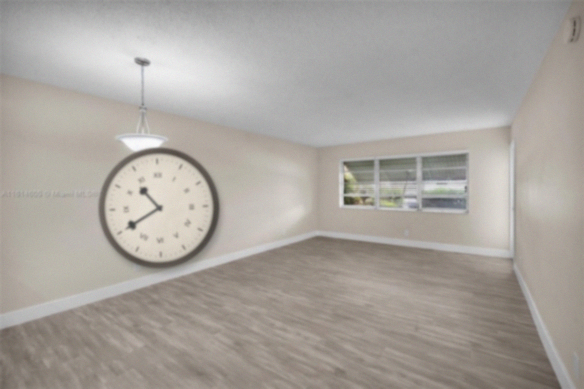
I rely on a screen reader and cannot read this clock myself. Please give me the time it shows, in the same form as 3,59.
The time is 10,40
